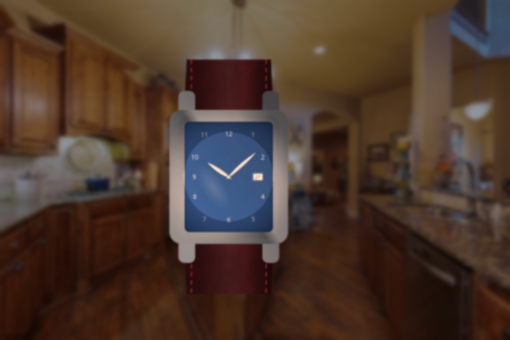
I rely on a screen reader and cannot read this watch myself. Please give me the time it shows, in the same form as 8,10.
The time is 10,08
